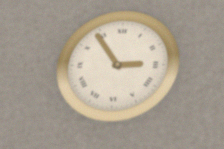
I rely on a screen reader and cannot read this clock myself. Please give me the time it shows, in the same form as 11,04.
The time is 2,54
